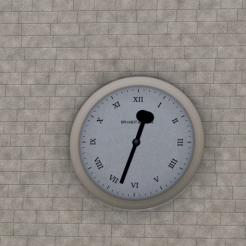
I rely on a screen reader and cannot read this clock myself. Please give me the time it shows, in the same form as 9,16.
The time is 12,33
